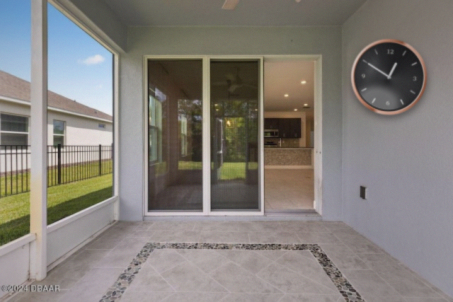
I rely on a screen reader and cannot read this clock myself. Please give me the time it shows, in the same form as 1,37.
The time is 12,50
